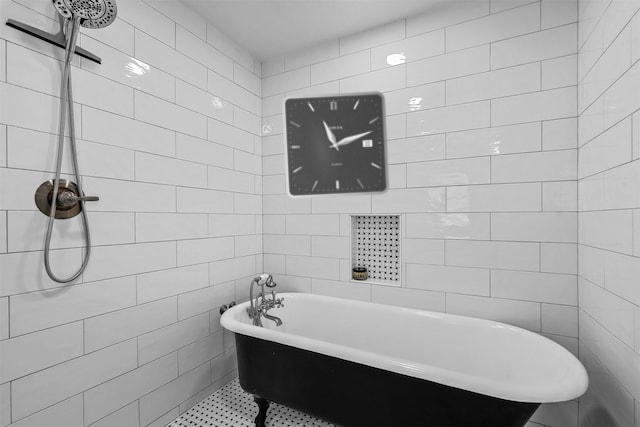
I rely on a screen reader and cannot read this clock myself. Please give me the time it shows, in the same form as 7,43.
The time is 11,12
